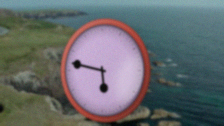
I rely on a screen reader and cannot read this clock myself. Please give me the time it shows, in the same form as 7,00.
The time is 5,47
